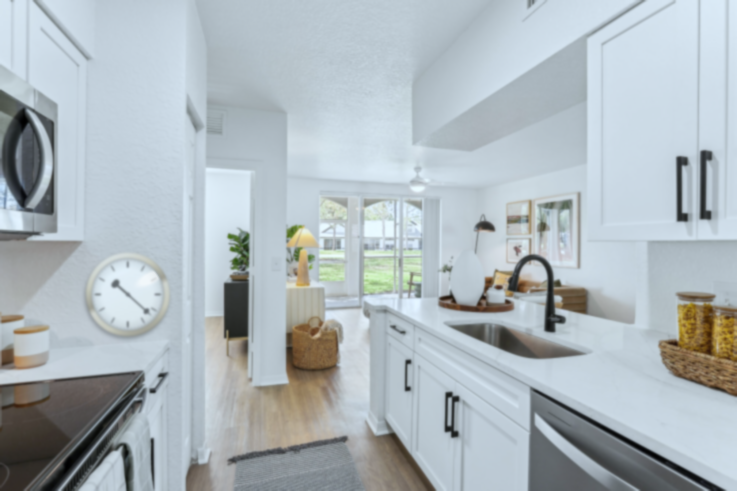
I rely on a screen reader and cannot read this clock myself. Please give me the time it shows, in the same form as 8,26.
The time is 10,22
